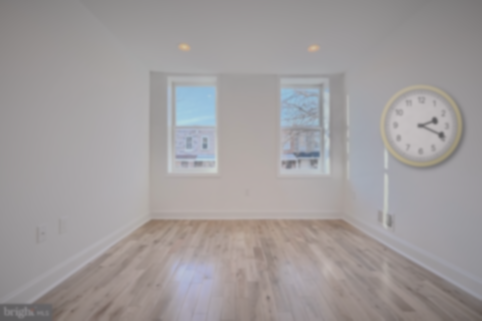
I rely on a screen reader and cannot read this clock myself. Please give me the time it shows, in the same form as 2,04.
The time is 2,19
